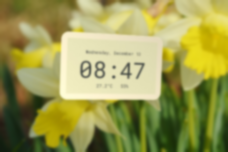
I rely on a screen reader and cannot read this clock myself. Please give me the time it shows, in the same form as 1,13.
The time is 8,47
